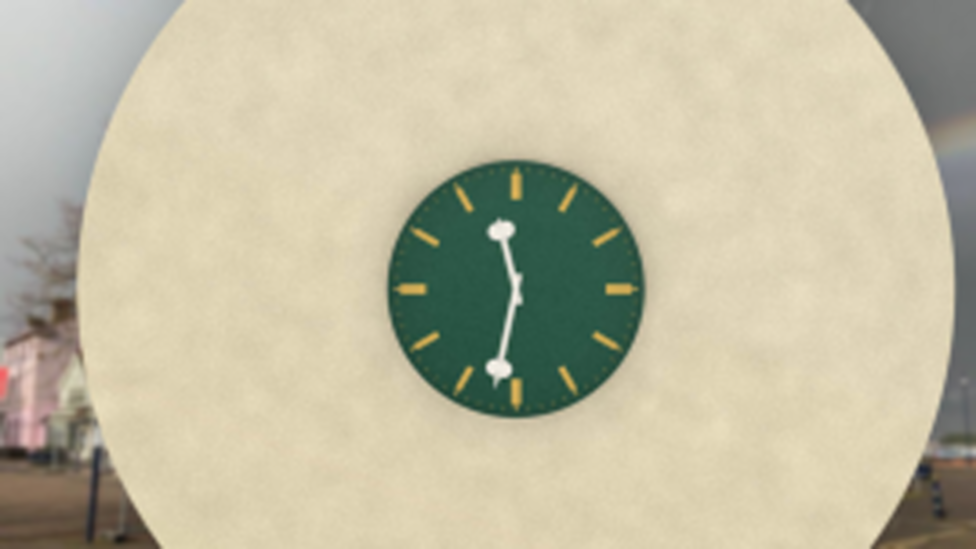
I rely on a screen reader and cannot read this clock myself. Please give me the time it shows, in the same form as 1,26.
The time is 11,32
